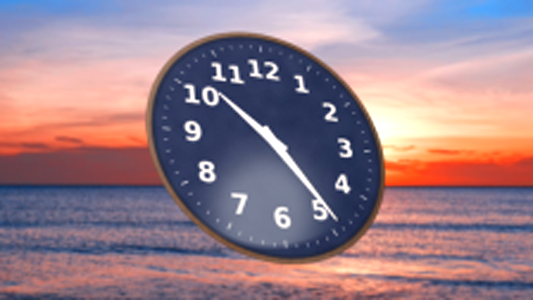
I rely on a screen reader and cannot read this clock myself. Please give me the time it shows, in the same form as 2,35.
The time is 10,24
